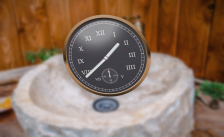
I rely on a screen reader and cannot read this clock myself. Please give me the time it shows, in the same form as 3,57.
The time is 1,39
